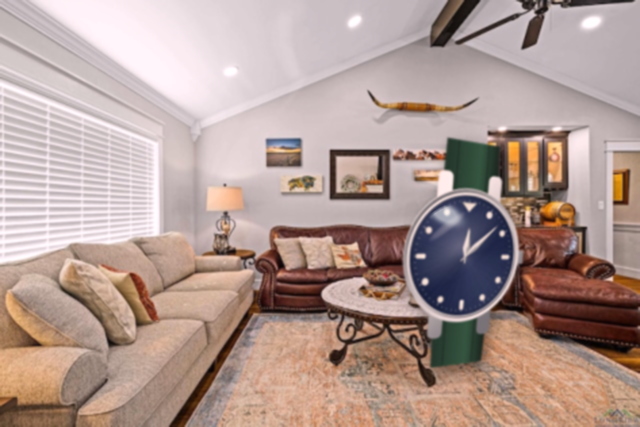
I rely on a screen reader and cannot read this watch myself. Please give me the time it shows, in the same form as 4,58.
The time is 12,08
